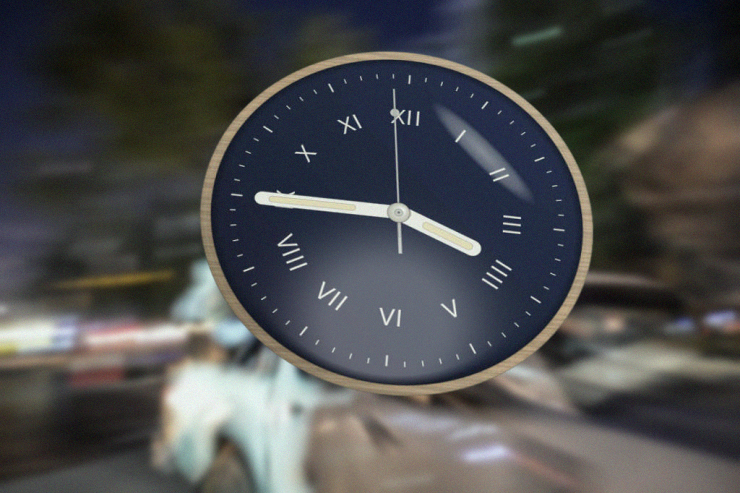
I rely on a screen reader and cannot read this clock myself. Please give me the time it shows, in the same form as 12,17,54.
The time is 3,44,59
